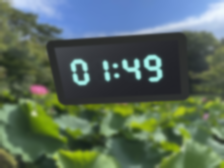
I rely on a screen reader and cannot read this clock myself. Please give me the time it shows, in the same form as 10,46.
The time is 1,49
